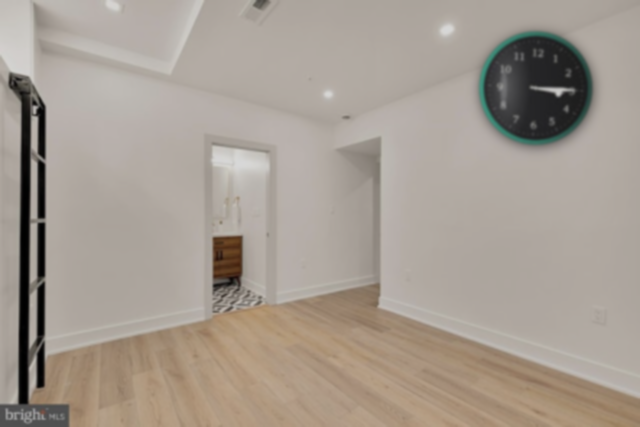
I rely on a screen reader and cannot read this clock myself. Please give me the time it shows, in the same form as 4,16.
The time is 3,15
